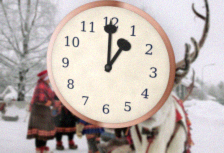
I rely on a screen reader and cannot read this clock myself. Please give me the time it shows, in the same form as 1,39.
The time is 1,00
